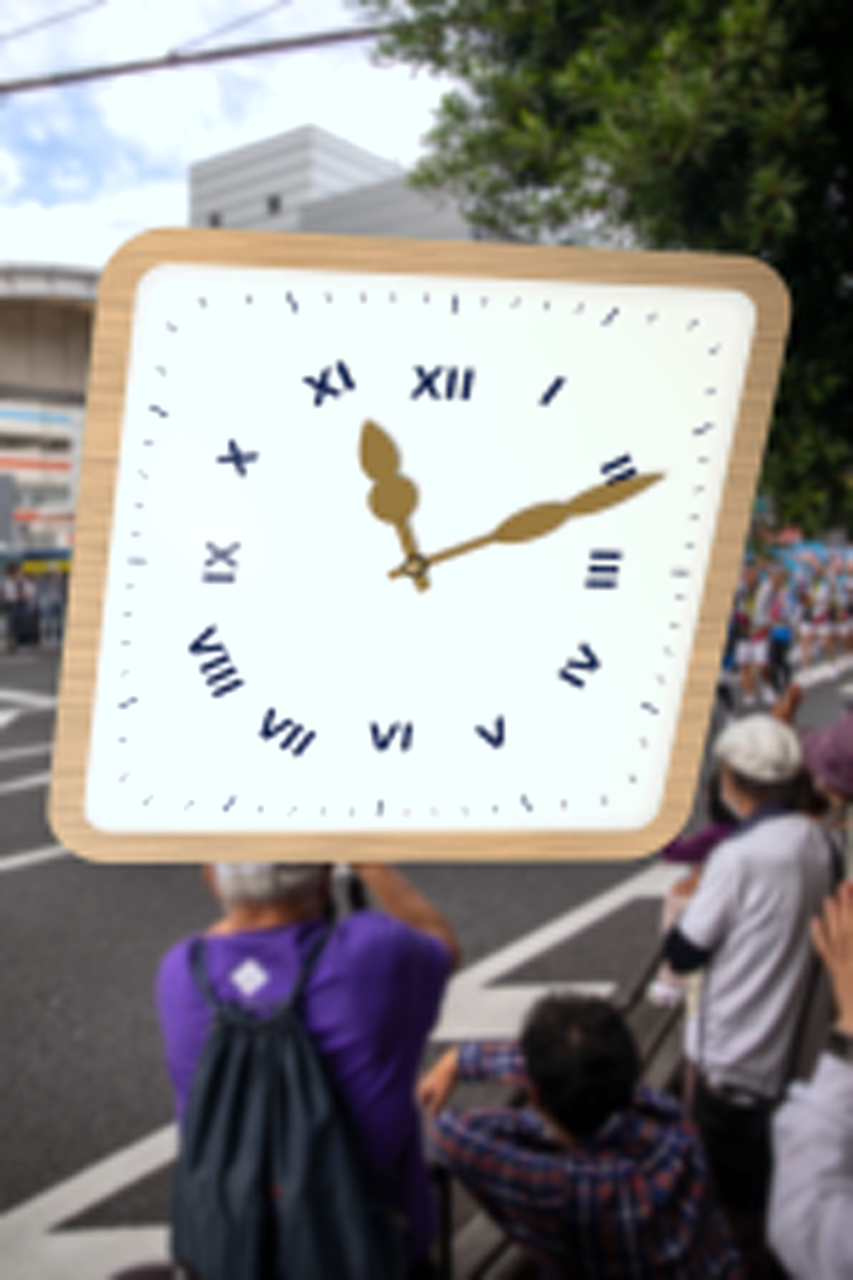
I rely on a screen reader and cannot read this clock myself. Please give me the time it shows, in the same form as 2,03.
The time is 11,11
